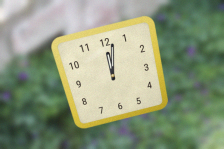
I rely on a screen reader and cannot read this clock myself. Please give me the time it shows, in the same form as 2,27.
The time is 12,02
